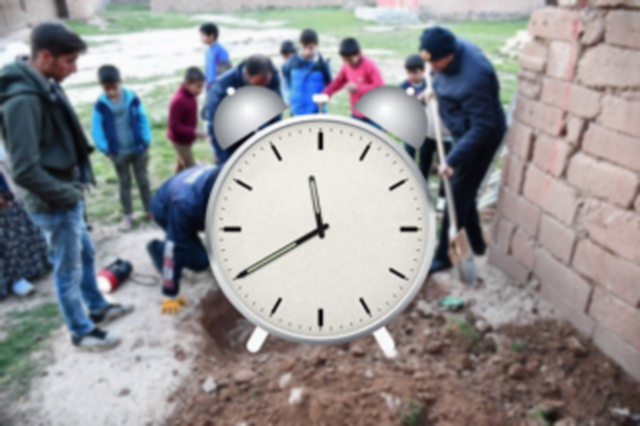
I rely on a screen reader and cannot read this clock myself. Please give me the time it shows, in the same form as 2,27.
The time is 11,40
